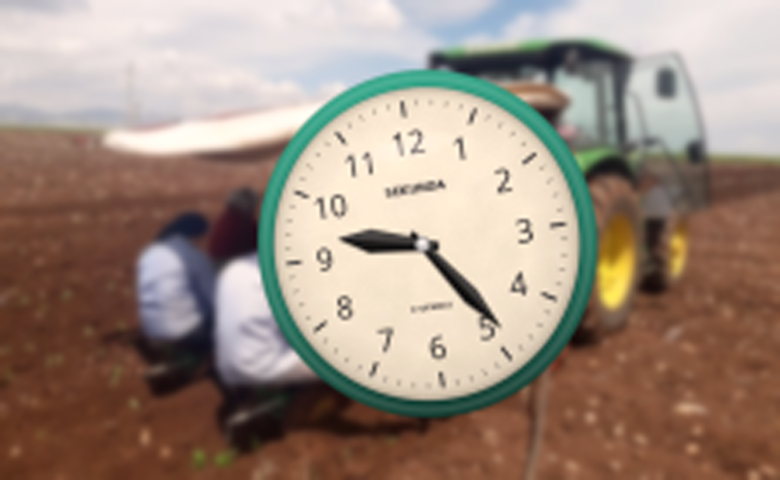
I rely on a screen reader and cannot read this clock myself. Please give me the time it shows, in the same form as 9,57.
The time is 9,24
